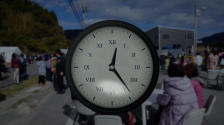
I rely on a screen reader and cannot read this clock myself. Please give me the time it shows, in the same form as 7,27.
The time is 12,24
